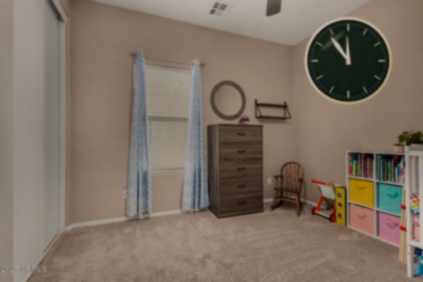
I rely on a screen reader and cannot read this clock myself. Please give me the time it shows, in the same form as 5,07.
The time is 11,54
